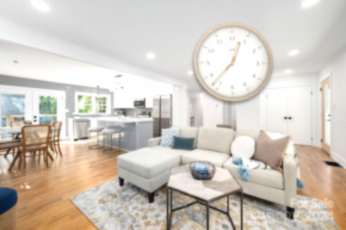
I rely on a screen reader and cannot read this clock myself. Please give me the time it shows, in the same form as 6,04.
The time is 12,37
